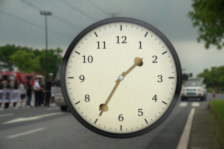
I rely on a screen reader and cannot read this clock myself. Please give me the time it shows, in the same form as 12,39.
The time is 1,35
